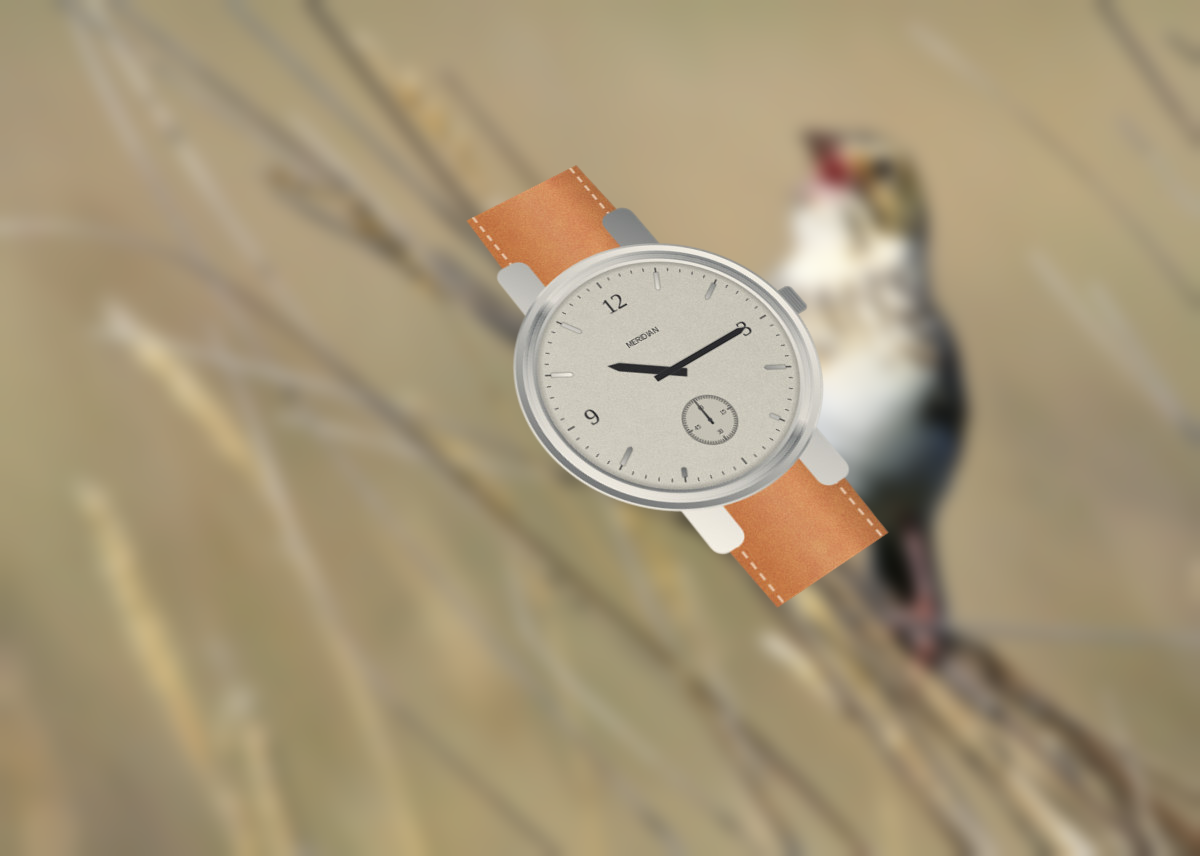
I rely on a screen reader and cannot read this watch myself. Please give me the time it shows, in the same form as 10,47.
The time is 10,15
